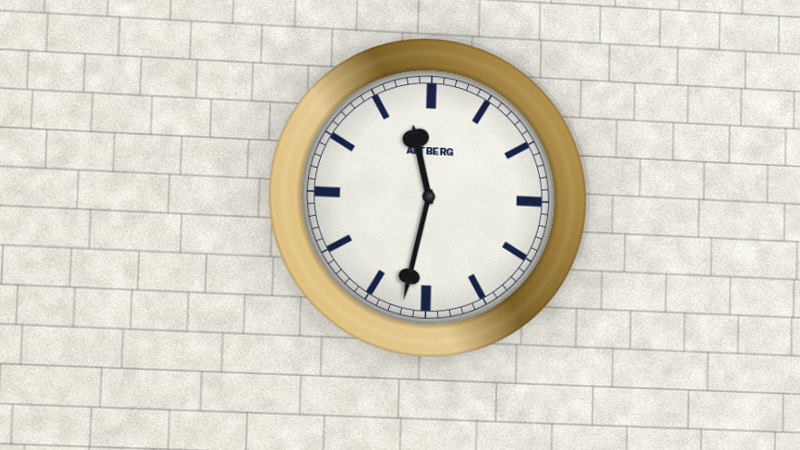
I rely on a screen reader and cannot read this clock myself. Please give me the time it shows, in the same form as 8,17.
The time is 11,32
